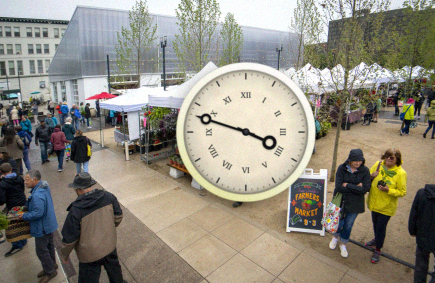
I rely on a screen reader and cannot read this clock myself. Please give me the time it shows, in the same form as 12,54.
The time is 3,48
